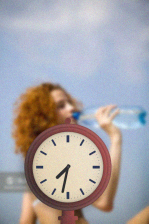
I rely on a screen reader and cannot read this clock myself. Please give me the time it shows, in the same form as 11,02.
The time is 7,32
